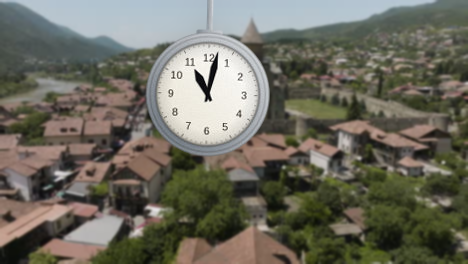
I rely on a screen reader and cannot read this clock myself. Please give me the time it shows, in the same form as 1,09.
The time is 11,02
